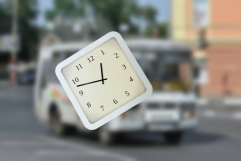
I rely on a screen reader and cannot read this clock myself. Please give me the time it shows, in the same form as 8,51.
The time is 12,48
